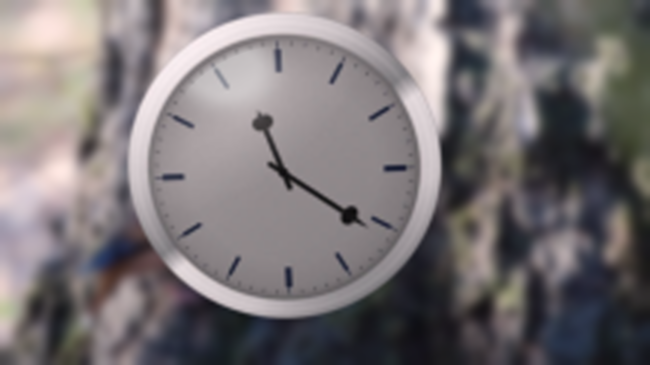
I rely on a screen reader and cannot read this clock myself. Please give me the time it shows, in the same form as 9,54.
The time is 11,21
